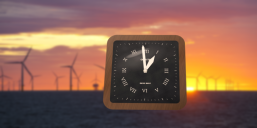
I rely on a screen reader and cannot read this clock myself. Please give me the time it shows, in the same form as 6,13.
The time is 12,59
